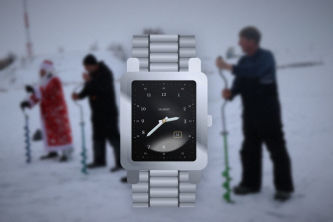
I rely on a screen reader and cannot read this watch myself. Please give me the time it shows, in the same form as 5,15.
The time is 2,38
